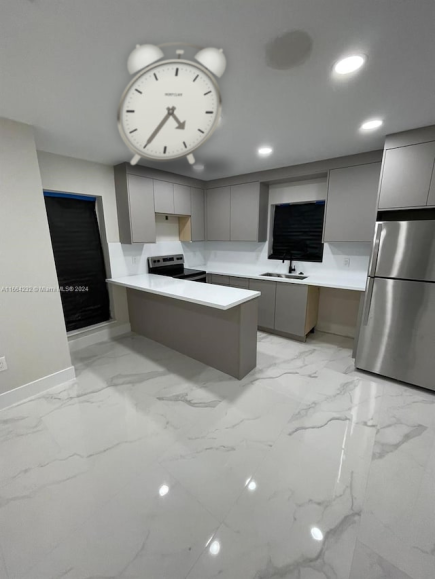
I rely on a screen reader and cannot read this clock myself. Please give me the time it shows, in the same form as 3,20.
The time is 4,35
